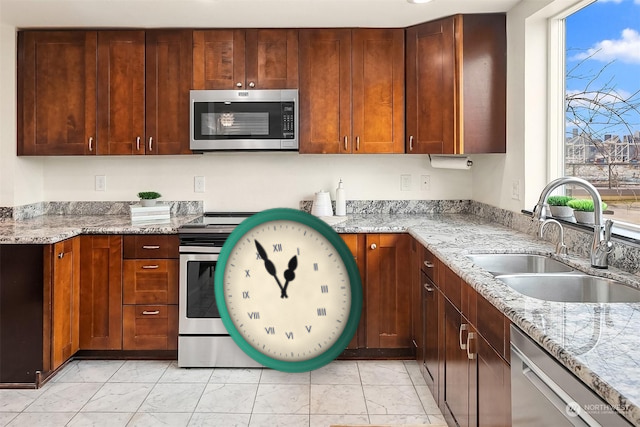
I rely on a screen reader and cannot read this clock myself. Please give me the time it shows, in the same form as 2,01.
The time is 12,56
